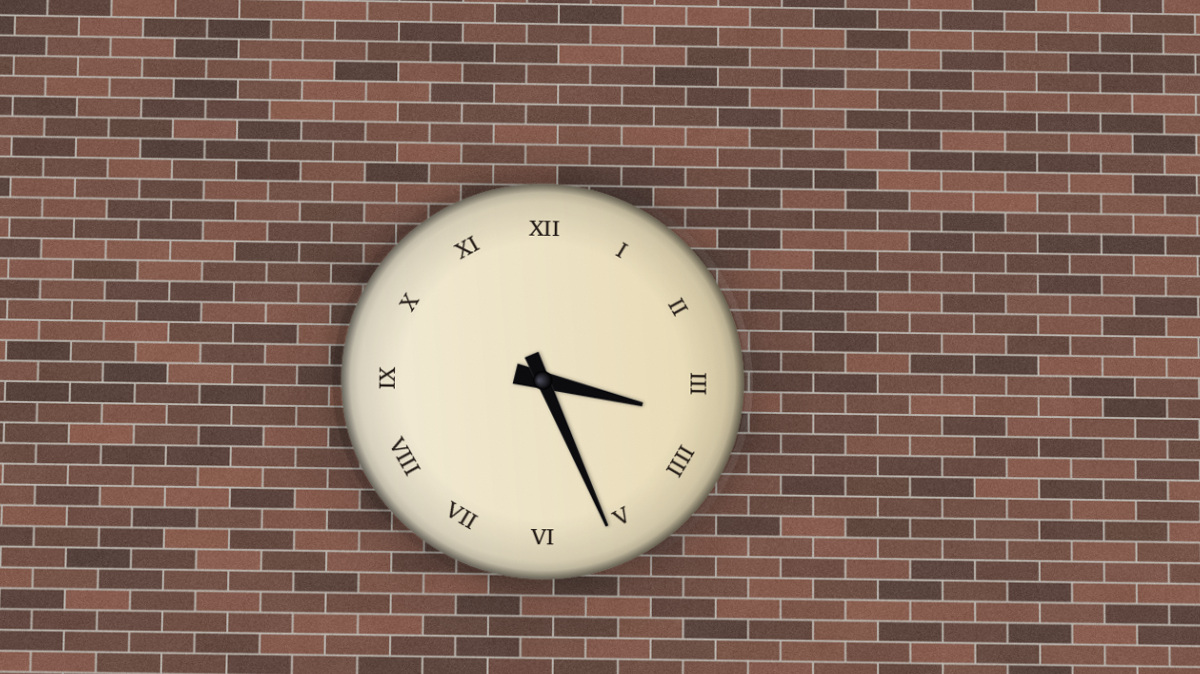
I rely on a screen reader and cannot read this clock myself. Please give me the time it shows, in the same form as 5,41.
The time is 3,26
